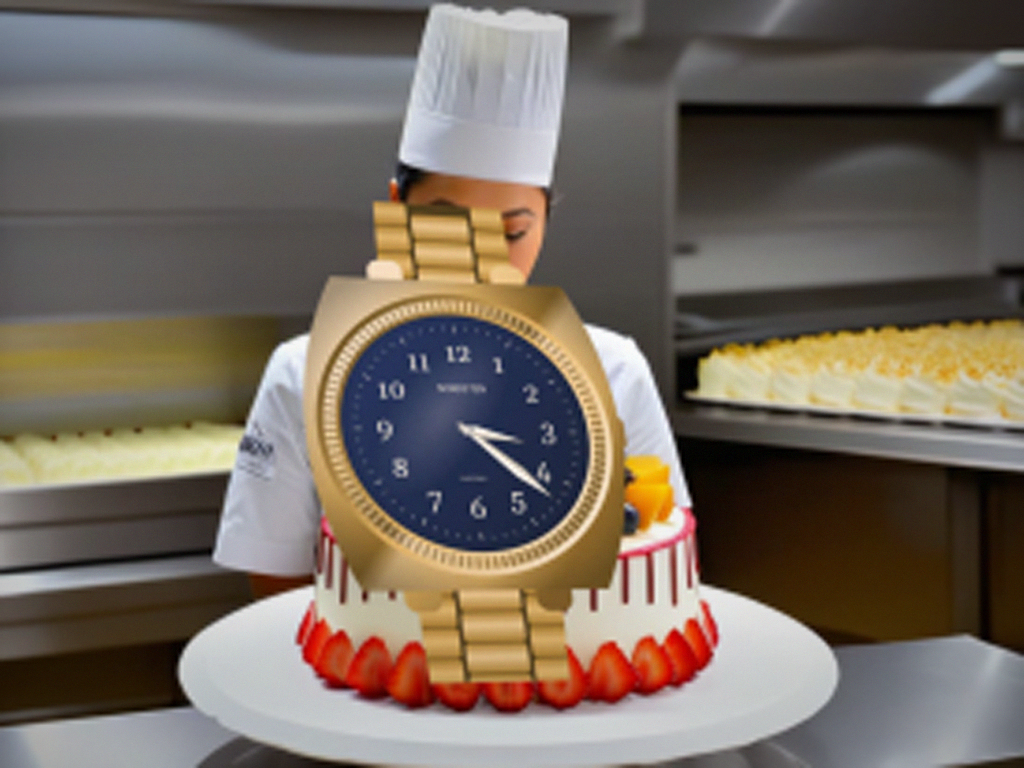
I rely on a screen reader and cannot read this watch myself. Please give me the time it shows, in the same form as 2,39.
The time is 3,22
